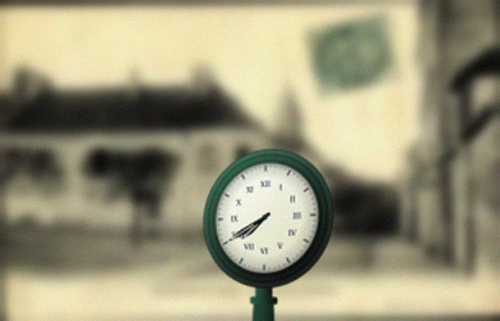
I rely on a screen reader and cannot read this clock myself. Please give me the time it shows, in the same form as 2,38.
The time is 7,40
